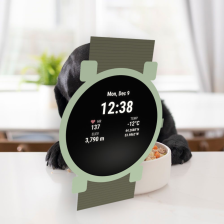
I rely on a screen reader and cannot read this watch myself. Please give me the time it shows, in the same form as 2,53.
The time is 12,38
